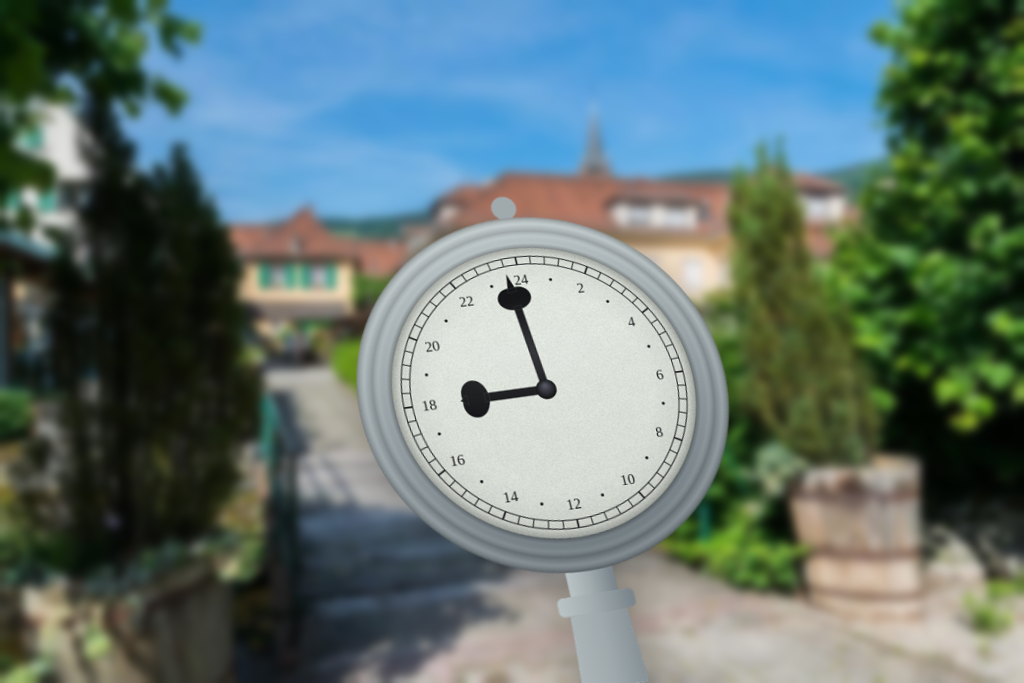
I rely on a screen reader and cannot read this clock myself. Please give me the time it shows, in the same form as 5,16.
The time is 17,59
